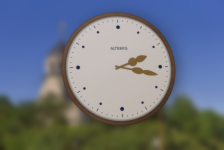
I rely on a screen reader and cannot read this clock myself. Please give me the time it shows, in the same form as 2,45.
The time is 2,17
